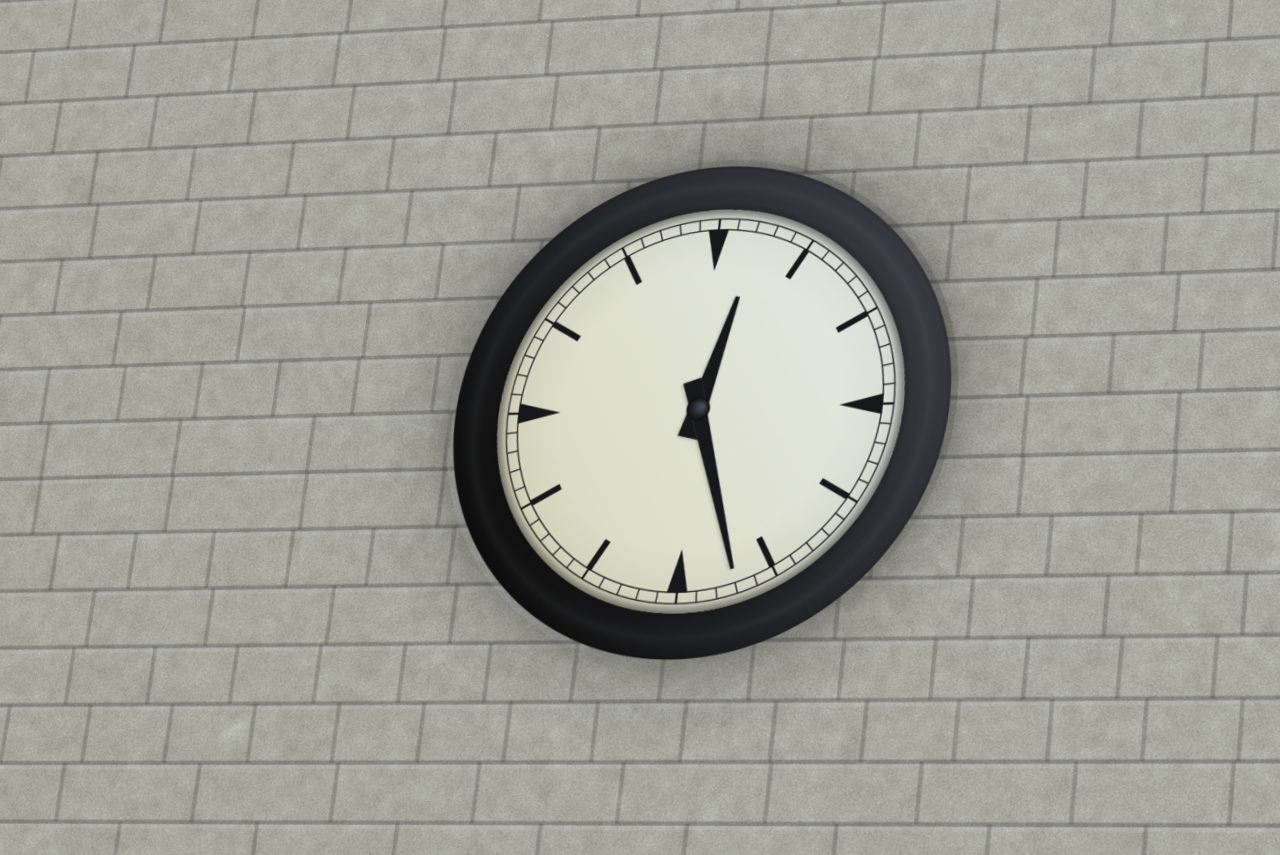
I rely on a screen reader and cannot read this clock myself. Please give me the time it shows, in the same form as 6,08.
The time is 12,27
